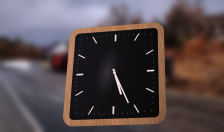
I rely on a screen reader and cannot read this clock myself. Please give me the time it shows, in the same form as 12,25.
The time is 5,26
